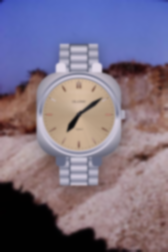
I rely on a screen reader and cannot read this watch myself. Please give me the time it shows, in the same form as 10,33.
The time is 7,09
